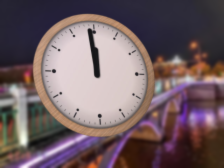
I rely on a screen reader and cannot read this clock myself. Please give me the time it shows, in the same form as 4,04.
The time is 11,59
